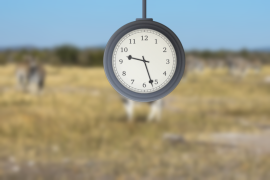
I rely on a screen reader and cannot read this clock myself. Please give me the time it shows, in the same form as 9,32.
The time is 9,27
